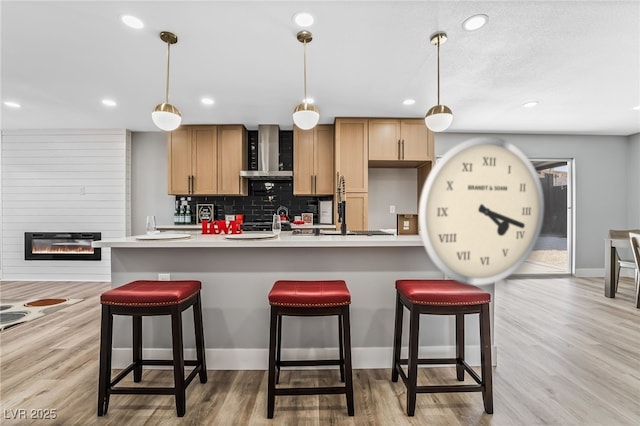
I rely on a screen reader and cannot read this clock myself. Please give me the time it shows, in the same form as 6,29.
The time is 4,18
